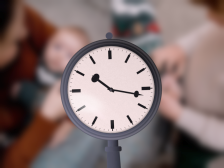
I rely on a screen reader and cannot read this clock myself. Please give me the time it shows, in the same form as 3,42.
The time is 10,17
